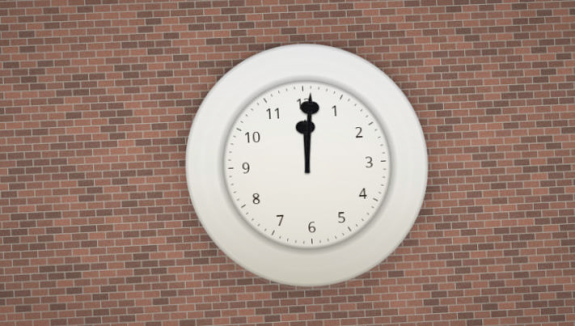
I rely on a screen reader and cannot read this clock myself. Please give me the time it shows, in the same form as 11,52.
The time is 12,01
